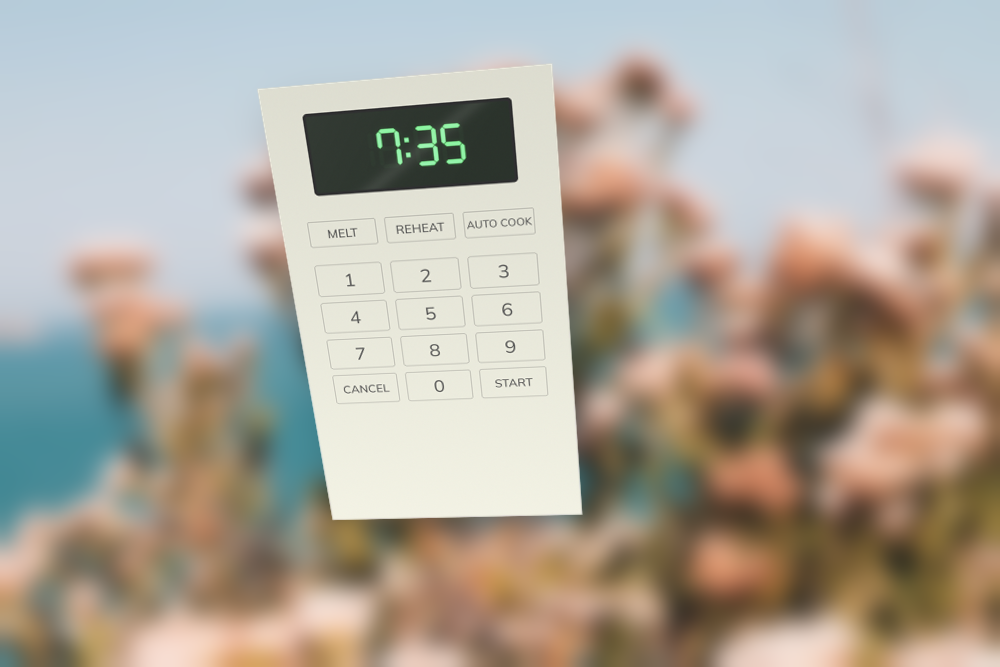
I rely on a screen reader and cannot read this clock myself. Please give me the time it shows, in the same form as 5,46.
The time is 7,35
